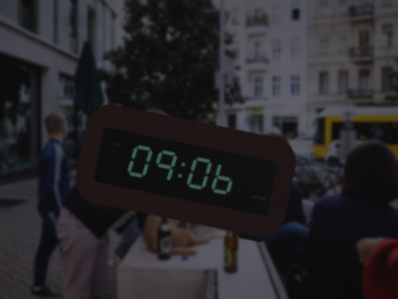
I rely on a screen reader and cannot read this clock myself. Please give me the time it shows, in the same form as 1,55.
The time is 9,06
